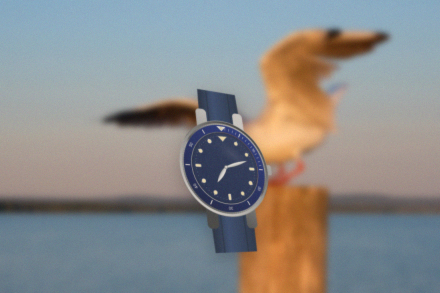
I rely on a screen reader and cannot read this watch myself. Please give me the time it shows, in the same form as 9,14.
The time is 7,12
